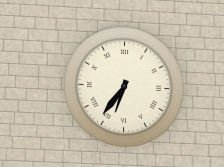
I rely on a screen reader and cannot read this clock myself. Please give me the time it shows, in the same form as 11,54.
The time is 6,36
